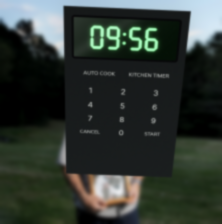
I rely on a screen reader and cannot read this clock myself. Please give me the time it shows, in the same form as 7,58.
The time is 9,56
